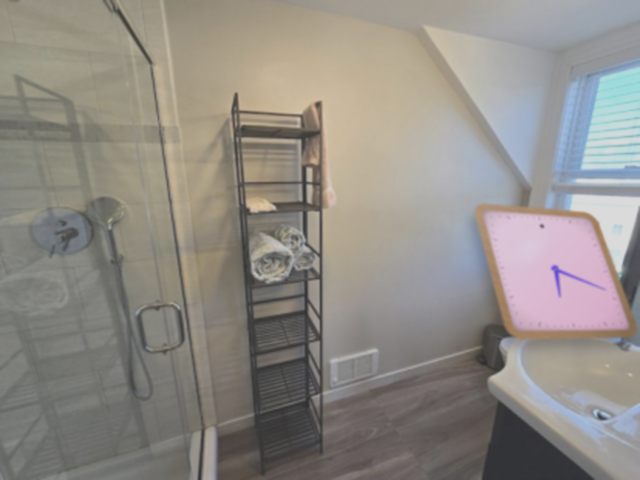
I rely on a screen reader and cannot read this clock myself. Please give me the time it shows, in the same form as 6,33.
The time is 6,19
